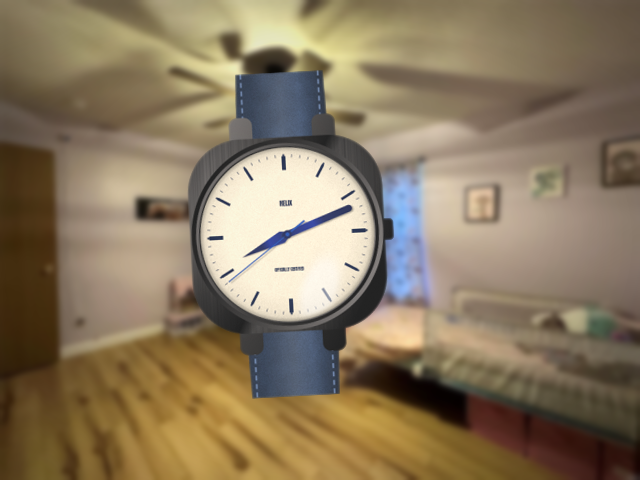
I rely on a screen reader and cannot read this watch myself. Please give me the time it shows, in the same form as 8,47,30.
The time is 8,11,39
